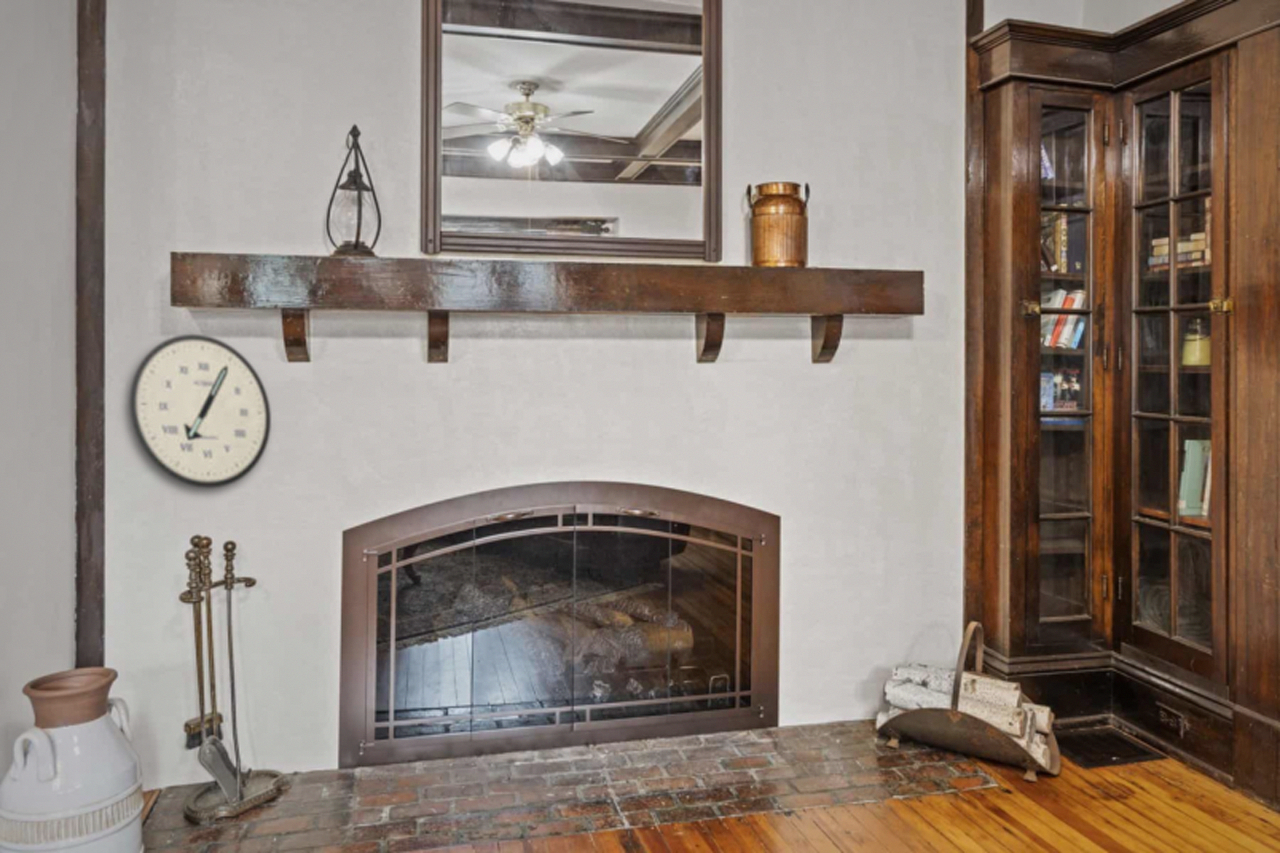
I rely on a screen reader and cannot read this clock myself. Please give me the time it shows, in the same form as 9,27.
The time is 7,05
